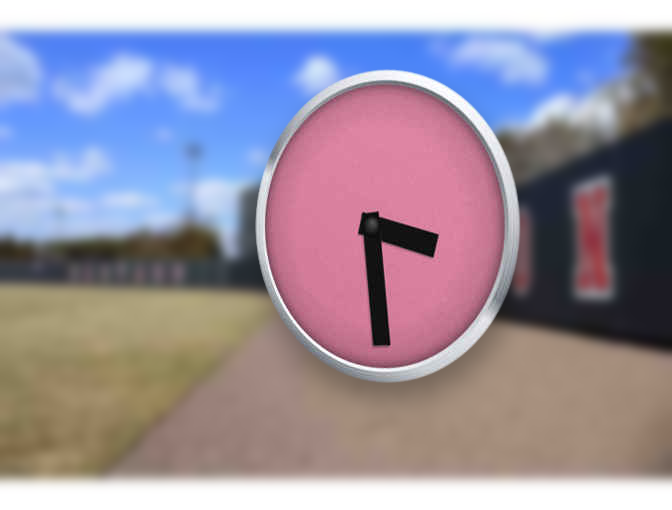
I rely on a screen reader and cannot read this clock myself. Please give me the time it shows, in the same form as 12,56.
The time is 3,29
